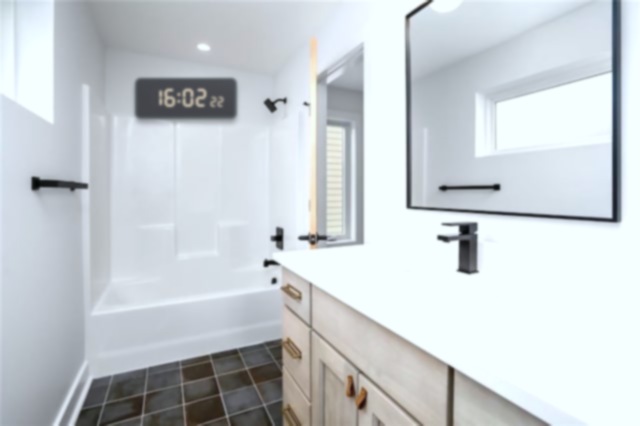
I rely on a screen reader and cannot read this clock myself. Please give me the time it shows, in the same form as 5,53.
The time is 16,02
